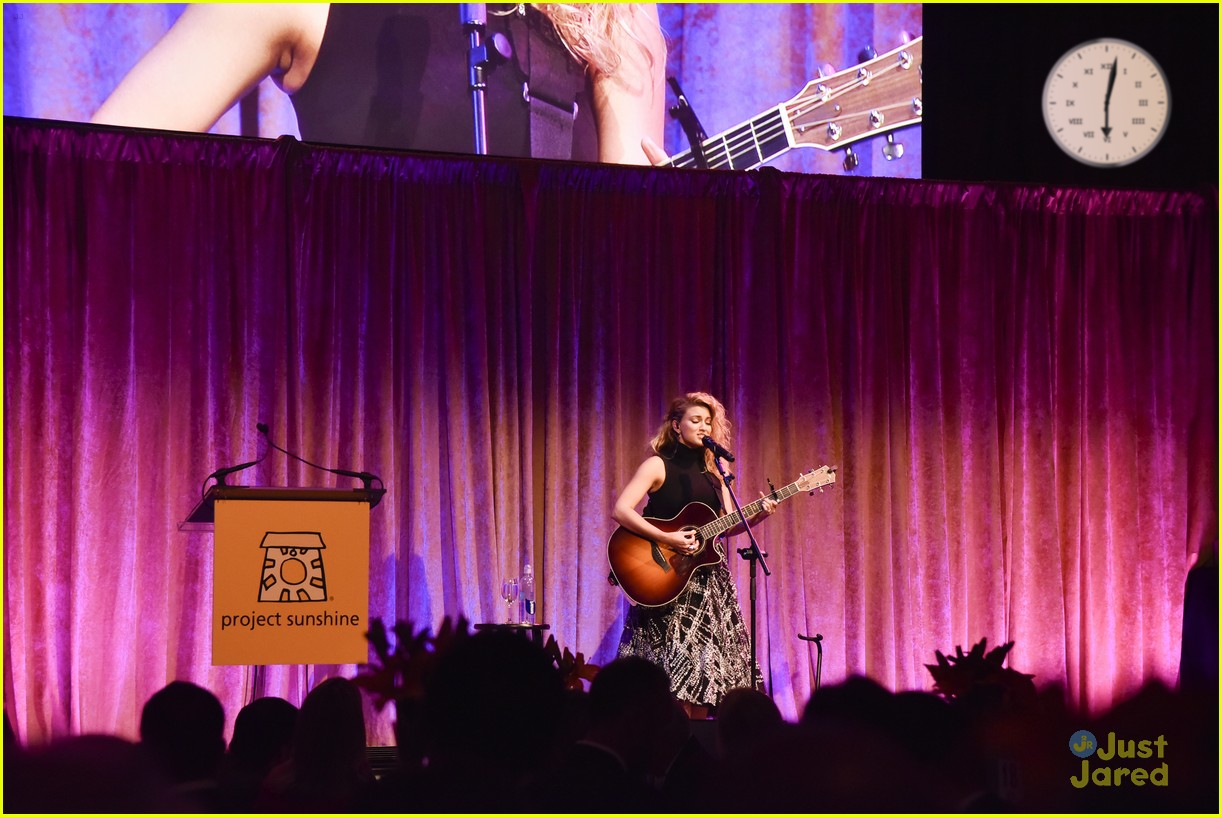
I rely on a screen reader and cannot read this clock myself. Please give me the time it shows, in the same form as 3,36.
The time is 6,02
